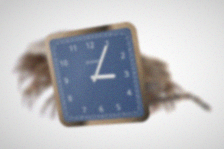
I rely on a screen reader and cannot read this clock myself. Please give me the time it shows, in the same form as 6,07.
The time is 3,05
